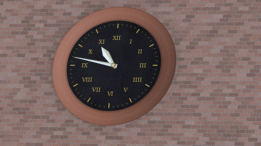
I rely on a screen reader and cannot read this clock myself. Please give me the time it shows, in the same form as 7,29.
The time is 10,47
